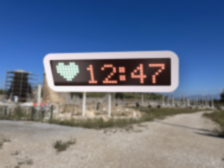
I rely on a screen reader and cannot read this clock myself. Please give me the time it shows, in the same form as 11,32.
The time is 12,47
